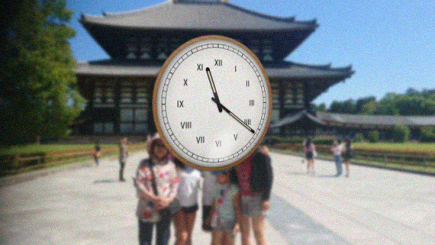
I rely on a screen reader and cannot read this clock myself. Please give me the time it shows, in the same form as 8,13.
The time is 11,21
